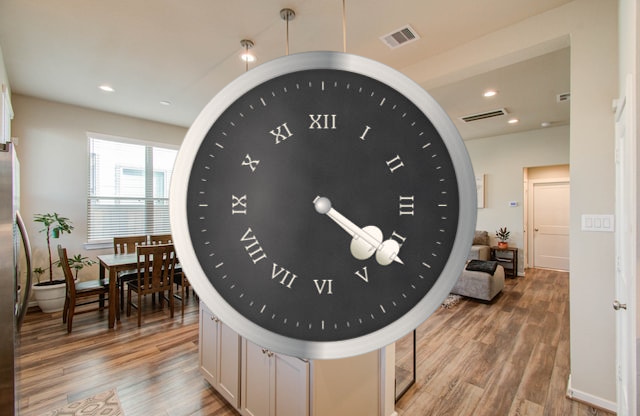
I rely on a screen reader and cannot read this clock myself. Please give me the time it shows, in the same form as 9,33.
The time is 4,21
